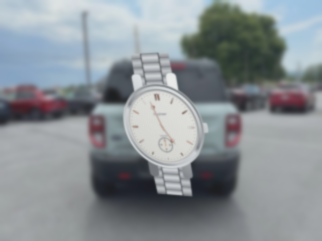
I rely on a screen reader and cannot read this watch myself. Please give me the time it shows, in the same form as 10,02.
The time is 4,57
